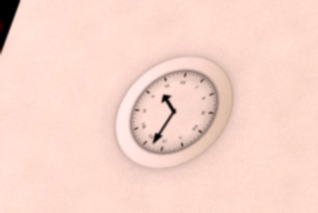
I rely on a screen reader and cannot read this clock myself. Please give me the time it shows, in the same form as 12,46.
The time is 10,33
